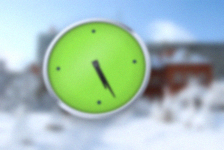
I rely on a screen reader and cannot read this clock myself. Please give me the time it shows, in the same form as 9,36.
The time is 5,26
